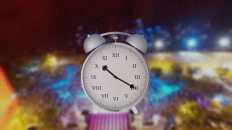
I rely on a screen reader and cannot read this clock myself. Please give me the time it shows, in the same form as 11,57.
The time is 10,20
